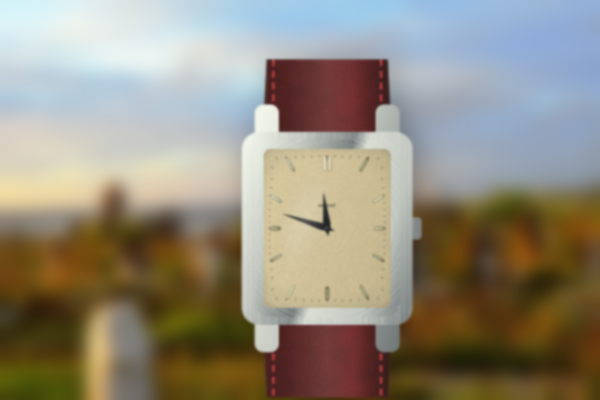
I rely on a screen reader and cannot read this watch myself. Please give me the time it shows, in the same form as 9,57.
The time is 11,48
